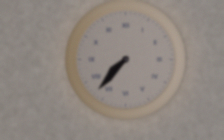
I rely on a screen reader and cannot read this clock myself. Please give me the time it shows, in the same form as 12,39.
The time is 7,37
